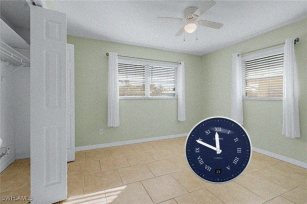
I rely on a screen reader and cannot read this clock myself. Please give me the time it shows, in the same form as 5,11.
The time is 11,49
